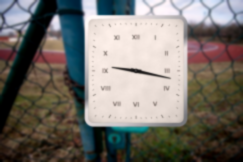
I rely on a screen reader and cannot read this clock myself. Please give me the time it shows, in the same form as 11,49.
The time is 9,17
